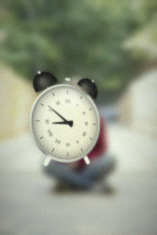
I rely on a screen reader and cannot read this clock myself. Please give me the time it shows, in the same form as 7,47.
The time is 8,51
